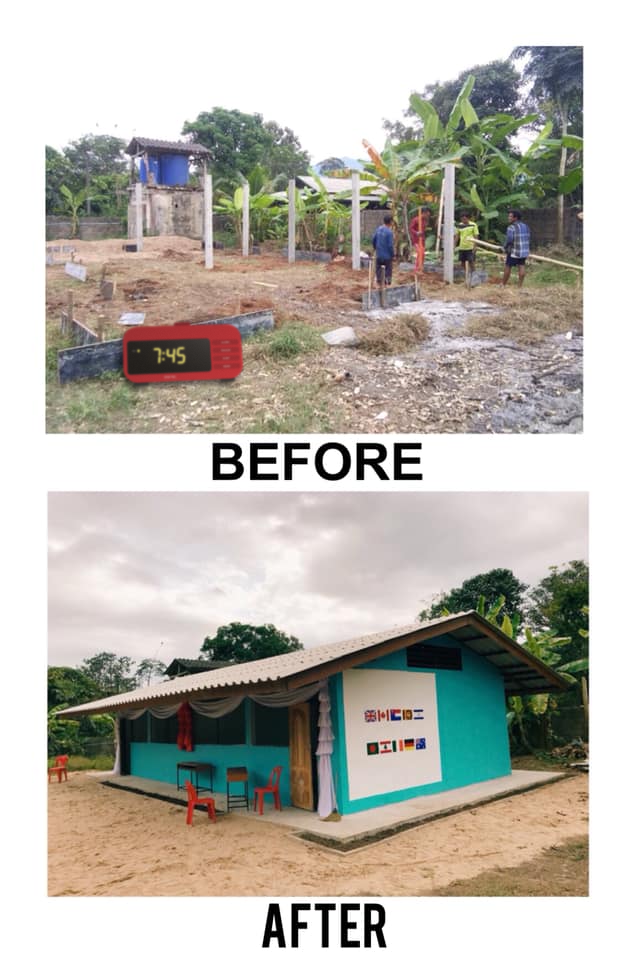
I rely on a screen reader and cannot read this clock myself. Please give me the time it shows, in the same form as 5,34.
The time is 7,45
